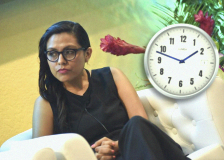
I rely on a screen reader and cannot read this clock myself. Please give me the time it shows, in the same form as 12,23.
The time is 1,48
